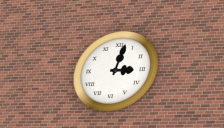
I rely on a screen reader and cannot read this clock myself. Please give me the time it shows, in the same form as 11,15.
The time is 3,02
